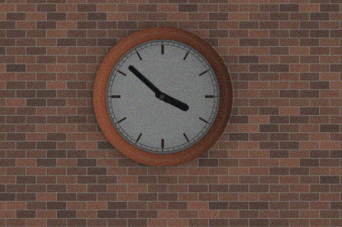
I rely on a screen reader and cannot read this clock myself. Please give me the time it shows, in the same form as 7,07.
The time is 3,52
